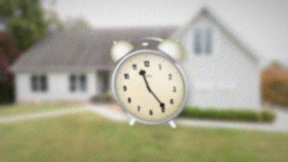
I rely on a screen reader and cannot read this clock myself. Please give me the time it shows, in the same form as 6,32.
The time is 11,24
